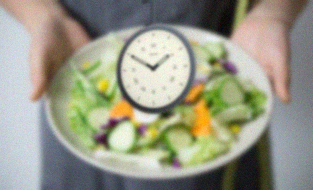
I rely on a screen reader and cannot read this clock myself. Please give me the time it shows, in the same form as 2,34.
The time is 1,50
